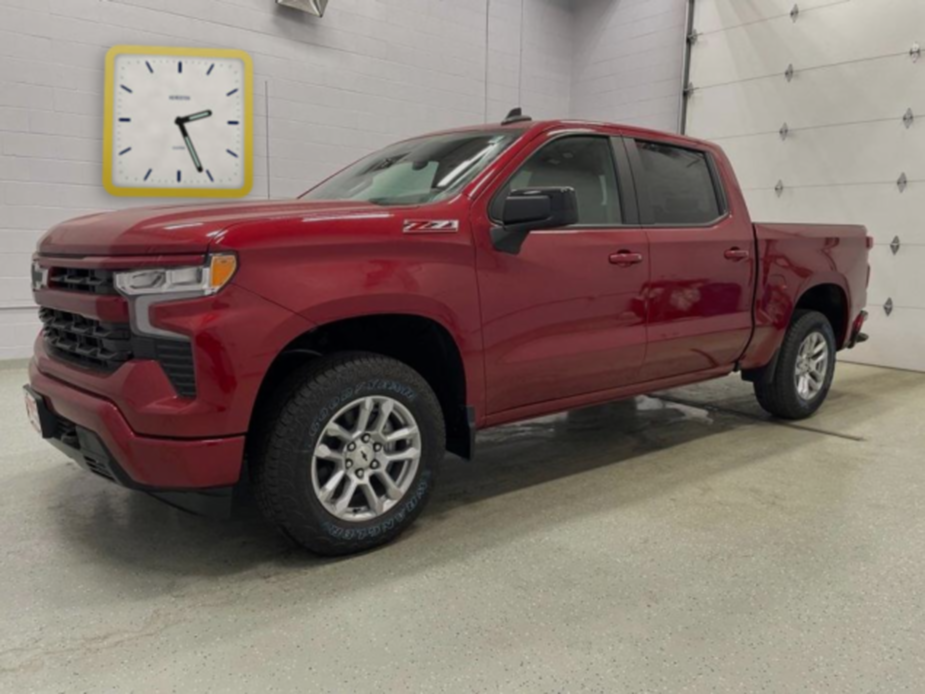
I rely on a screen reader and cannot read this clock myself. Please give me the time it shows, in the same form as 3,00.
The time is 2,26
